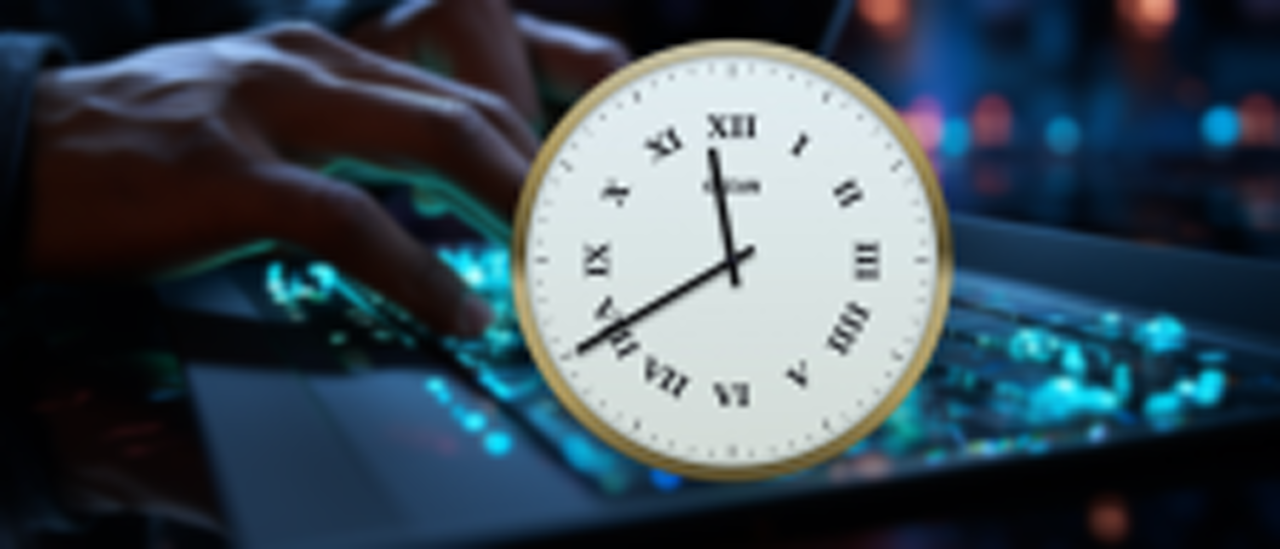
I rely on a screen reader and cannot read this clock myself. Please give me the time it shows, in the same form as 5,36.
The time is 11,40
